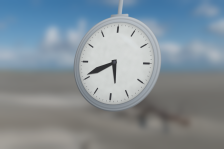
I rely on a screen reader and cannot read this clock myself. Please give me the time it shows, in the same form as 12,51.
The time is 5,41
